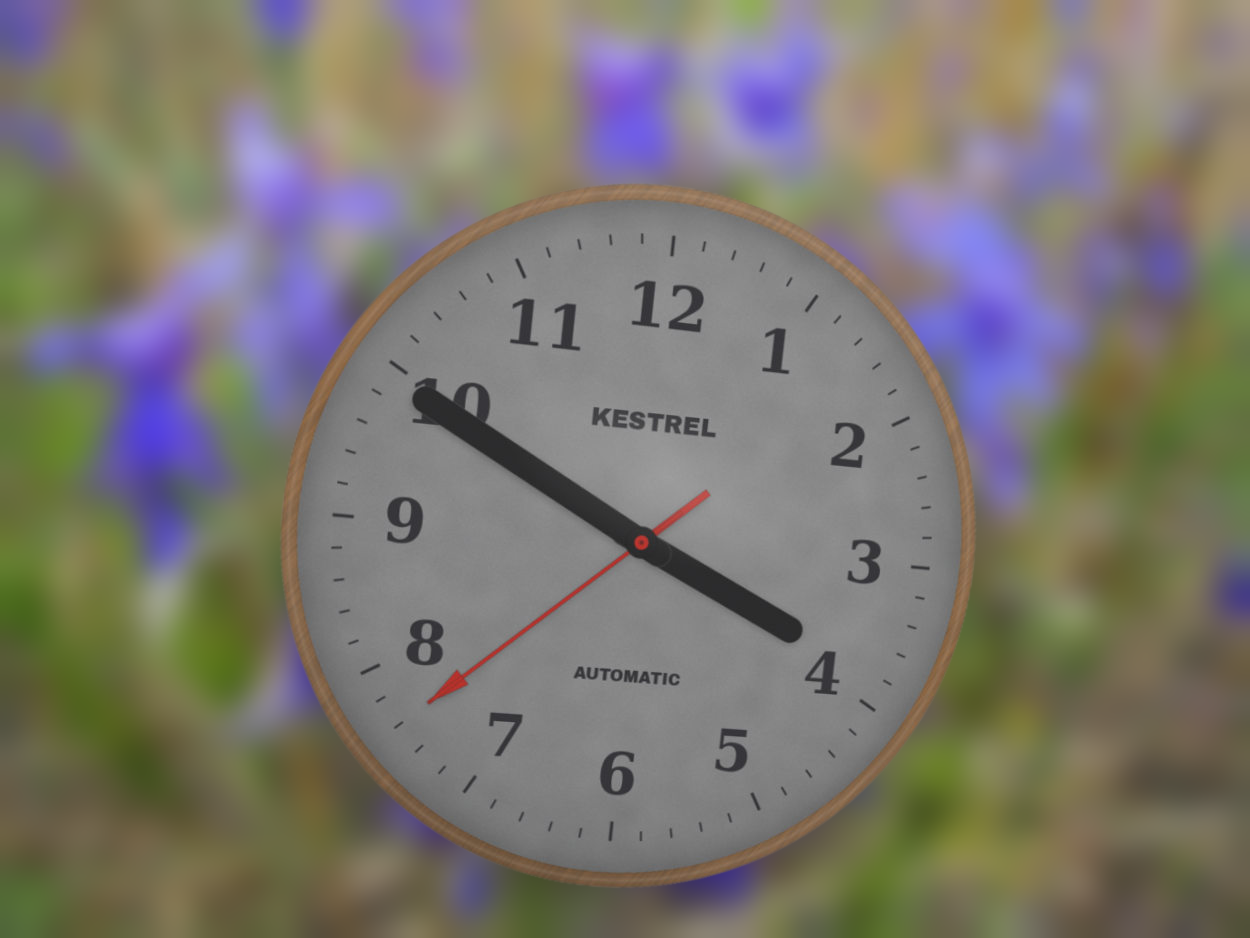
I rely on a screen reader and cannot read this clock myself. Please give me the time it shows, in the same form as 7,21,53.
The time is 3,49,38
